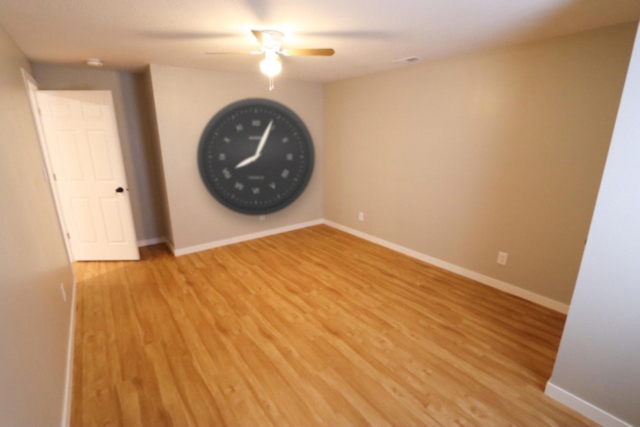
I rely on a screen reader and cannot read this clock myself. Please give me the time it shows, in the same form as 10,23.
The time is 8,04
